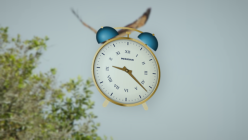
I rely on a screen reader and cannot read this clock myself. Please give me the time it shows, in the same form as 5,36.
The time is 9,22
